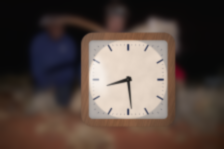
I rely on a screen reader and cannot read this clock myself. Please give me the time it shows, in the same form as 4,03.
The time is 8,29
